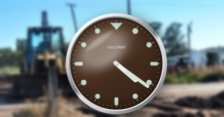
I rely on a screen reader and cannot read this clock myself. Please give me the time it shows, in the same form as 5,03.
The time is 4,21
